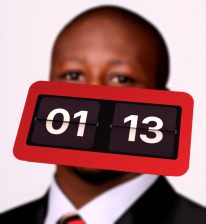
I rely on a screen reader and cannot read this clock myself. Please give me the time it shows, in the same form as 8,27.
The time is 1,13
